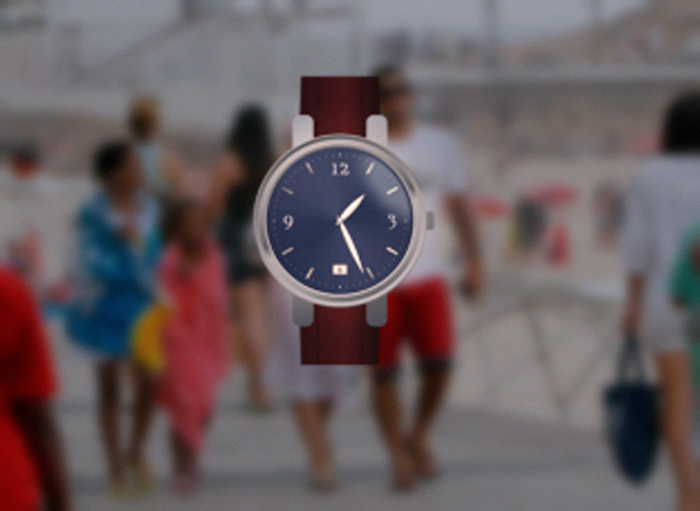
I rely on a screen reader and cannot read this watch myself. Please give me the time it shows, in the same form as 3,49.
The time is 1,26
